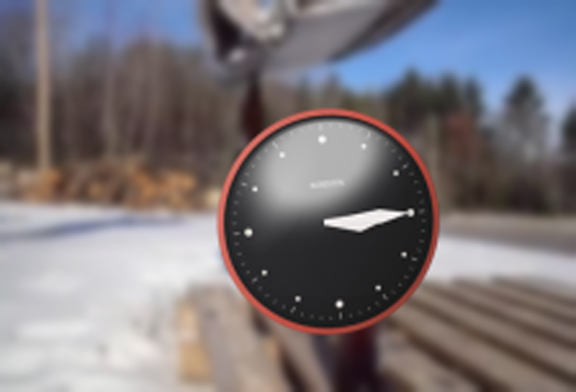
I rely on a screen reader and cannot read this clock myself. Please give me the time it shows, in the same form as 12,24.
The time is 3,15
